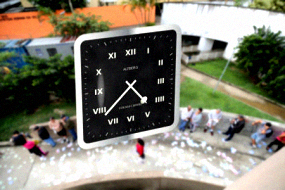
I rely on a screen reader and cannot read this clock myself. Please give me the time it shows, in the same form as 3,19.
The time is 4,38
